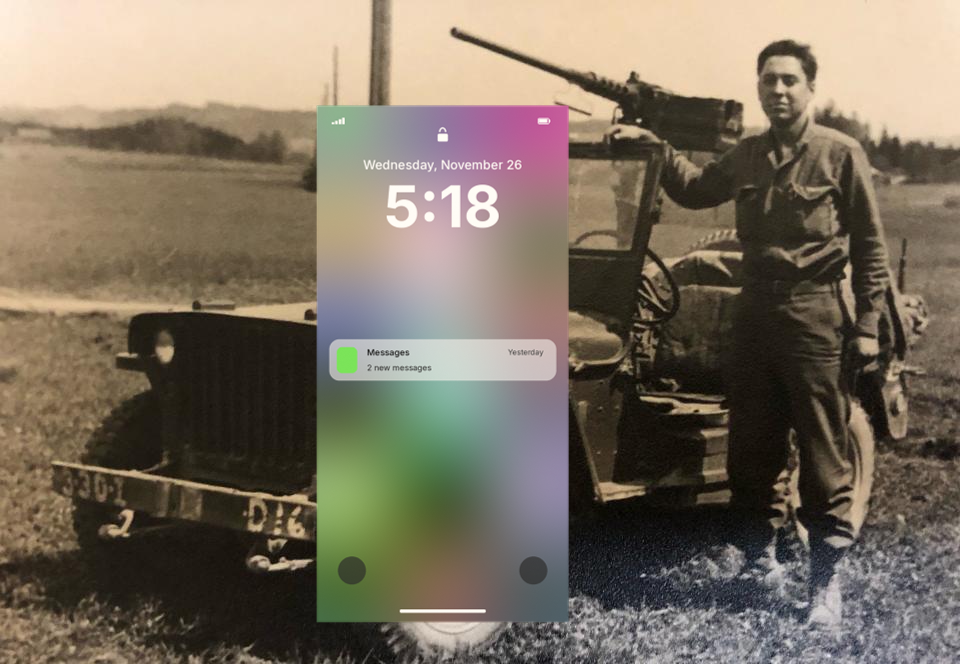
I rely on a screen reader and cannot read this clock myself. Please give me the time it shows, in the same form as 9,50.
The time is 5,18
